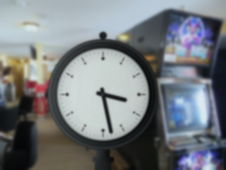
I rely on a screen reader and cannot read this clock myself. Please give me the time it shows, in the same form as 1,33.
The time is 3,28
